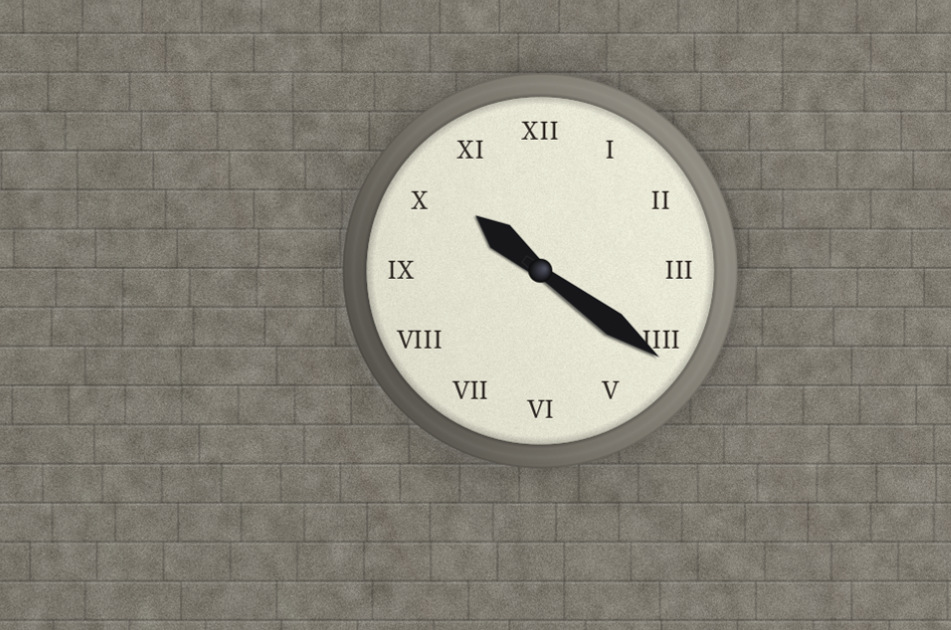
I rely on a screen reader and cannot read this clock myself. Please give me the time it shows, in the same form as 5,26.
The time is 10,21
